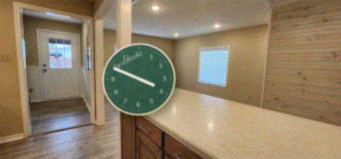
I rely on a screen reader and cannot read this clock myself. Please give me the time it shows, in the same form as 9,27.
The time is 3,49
